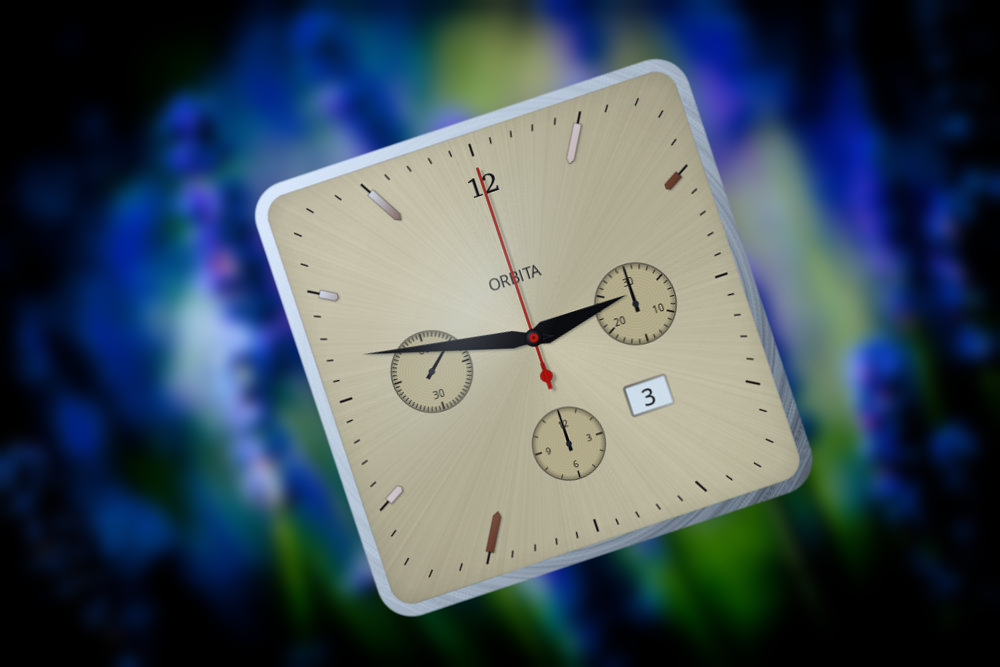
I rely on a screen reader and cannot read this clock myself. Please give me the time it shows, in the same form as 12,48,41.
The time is 2,47,08
